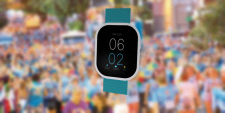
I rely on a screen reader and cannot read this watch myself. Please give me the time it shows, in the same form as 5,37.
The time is 6,02
